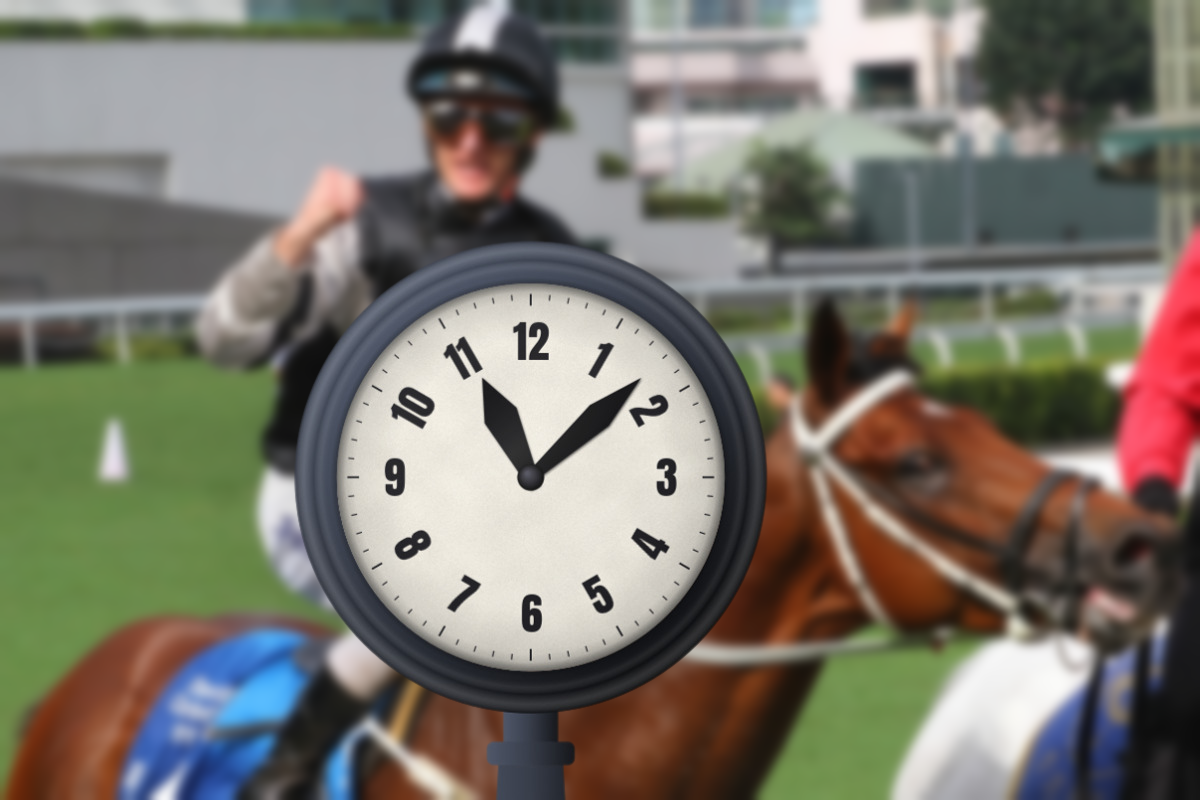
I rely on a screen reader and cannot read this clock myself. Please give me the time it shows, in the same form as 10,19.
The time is 11,08
